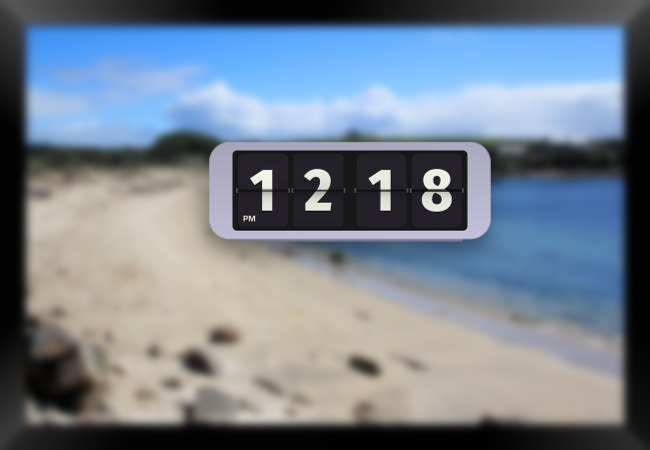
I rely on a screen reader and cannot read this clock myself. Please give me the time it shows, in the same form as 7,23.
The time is 12,18
